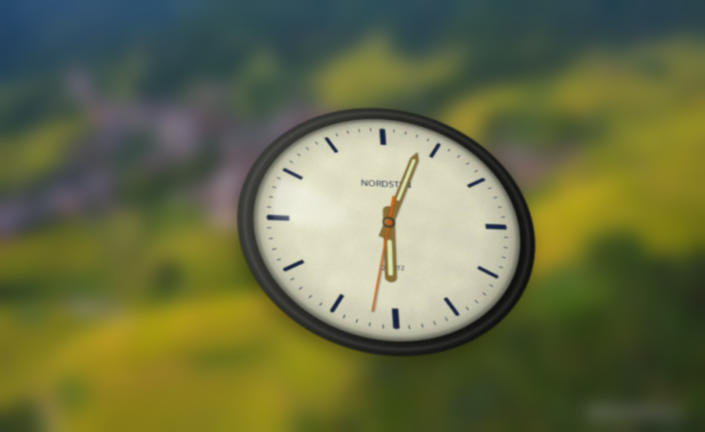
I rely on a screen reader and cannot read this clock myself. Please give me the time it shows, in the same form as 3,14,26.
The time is 6,03,32
